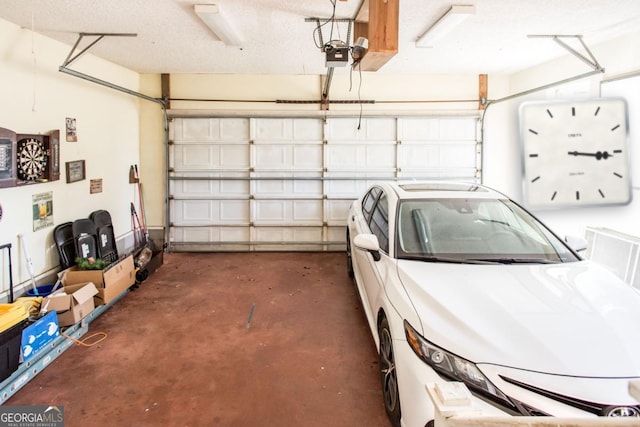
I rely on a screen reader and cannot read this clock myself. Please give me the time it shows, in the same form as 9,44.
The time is 3,16
